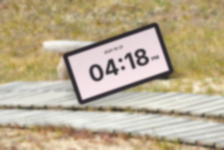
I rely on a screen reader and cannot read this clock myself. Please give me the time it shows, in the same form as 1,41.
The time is 4,18
